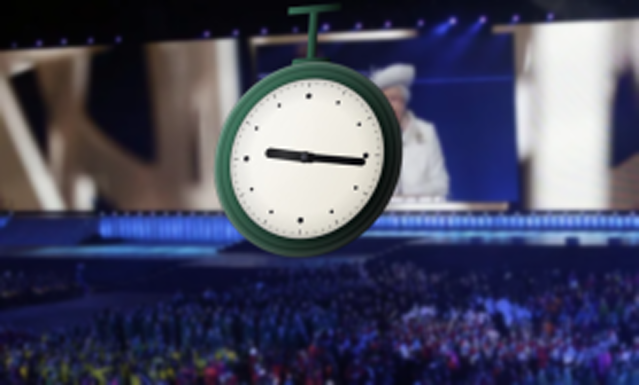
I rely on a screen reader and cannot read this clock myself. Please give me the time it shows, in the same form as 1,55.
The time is 9,16
